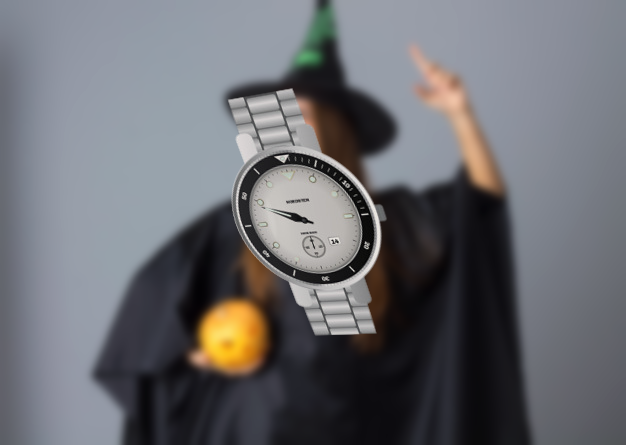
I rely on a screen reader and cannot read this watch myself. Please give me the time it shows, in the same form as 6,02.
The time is 9,49
